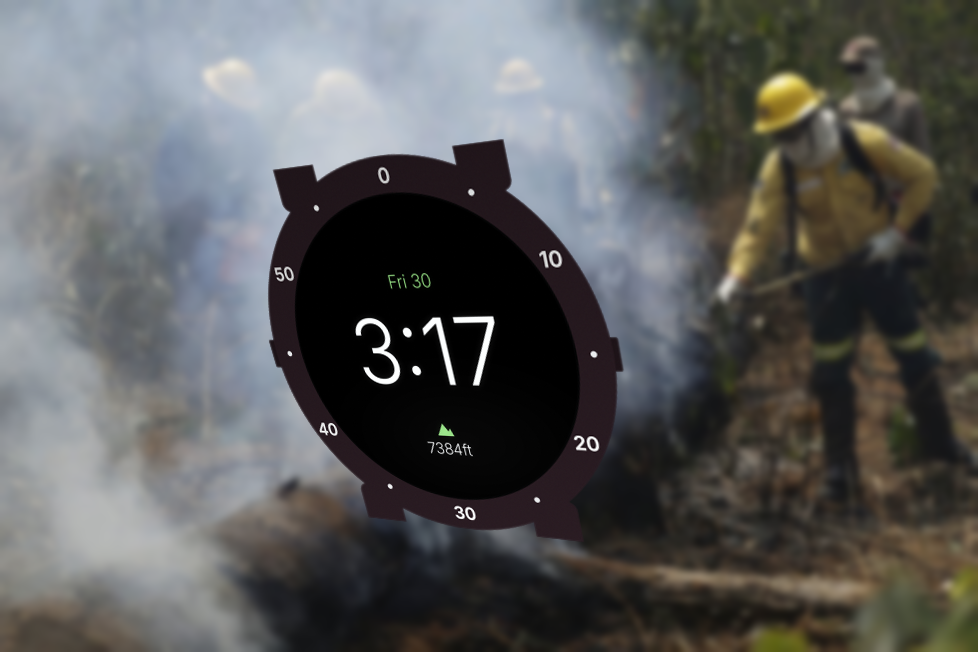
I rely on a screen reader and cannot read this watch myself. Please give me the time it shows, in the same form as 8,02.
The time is 3,17
